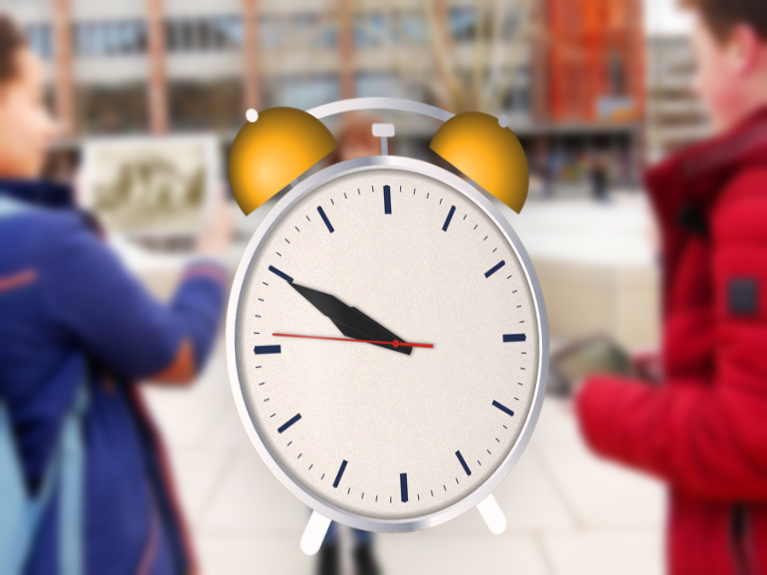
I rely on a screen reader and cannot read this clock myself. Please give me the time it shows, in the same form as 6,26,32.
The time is 9,49,46
